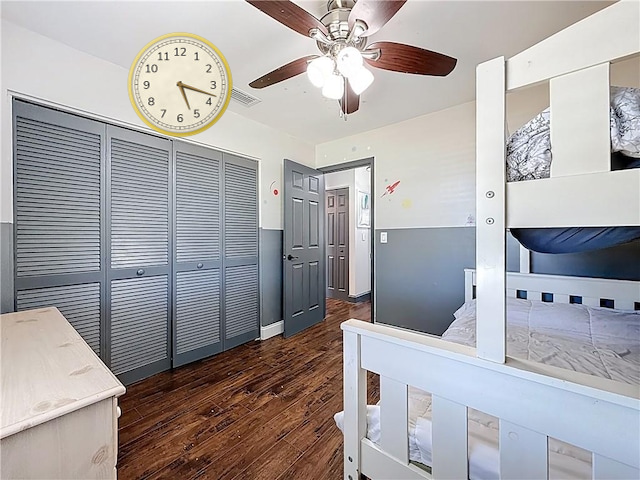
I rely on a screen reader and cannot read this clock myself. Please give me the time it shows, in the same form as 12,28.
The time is 5,18
